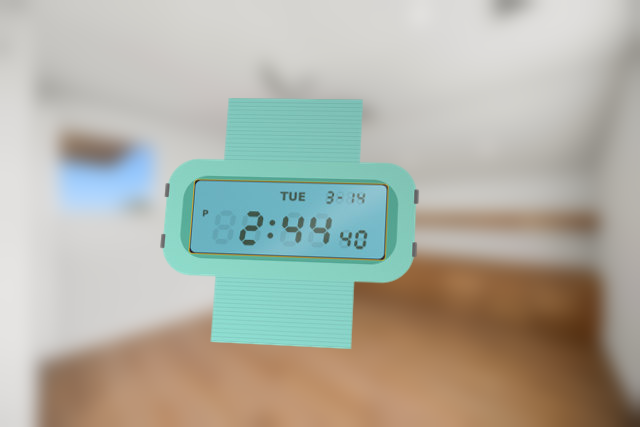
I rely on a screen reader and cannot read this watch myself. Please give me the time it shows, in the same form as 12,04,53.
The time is 2,44,40
